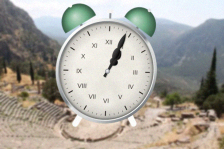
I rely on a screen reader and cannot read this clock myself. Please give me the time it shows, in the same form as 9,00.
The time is 1,04
